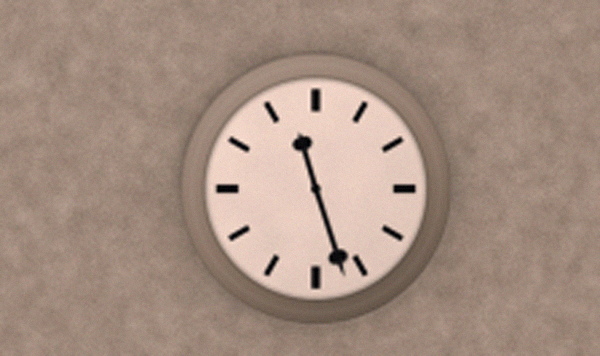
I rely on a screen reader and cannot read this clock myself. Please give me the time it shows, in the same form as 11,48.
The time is 11,27
